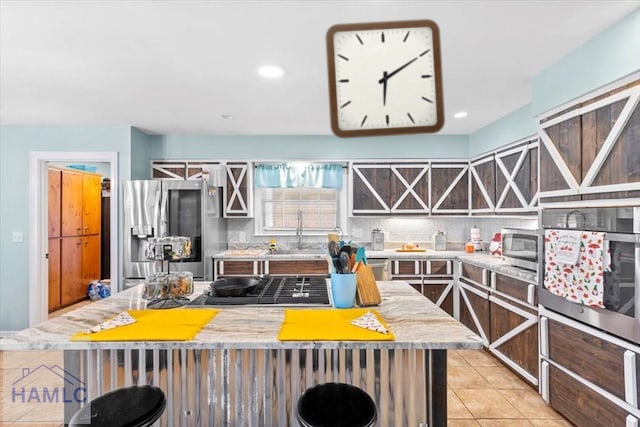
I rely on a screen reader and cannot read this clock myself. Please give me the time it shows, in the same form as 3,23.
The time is 6,10
